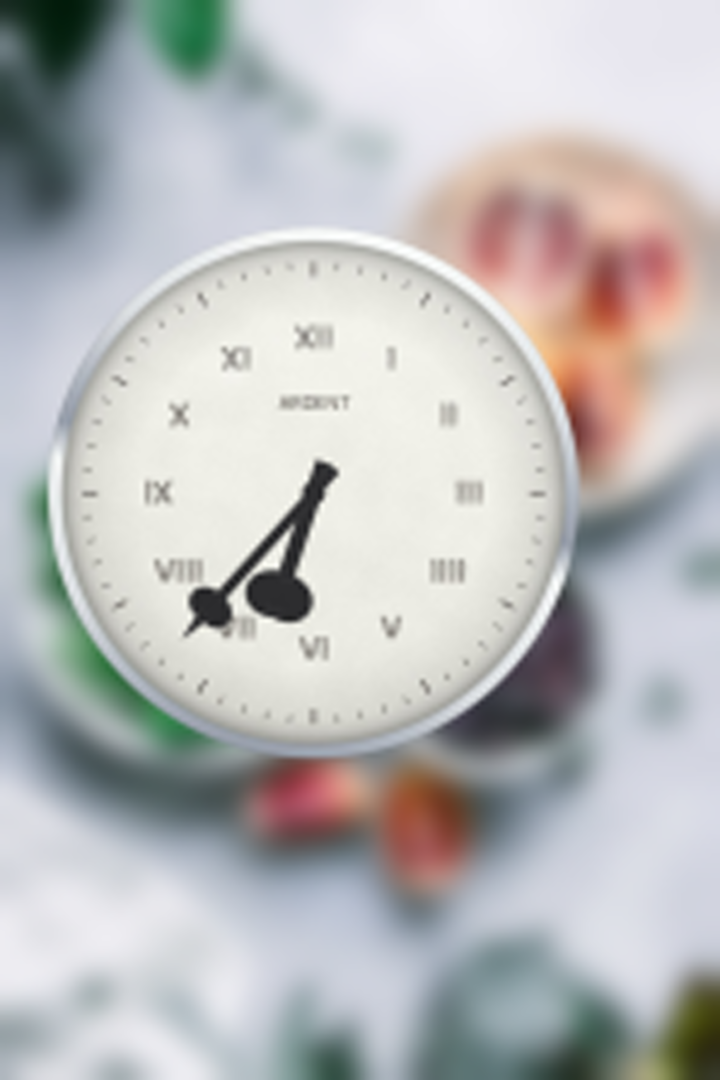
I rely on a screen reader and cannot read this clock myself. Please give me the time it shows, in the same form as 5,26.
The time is 6,37
